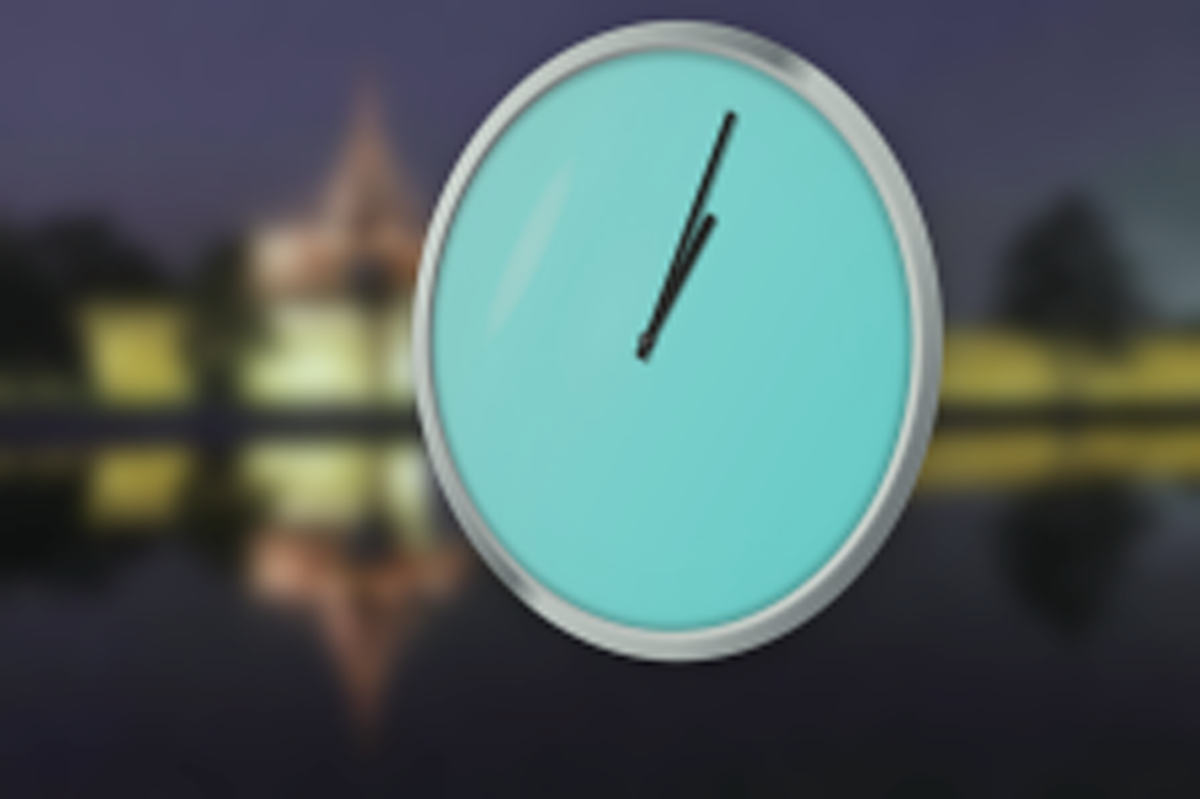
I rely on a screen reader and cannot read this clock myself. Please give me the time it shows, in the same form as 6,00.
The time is 1,04
